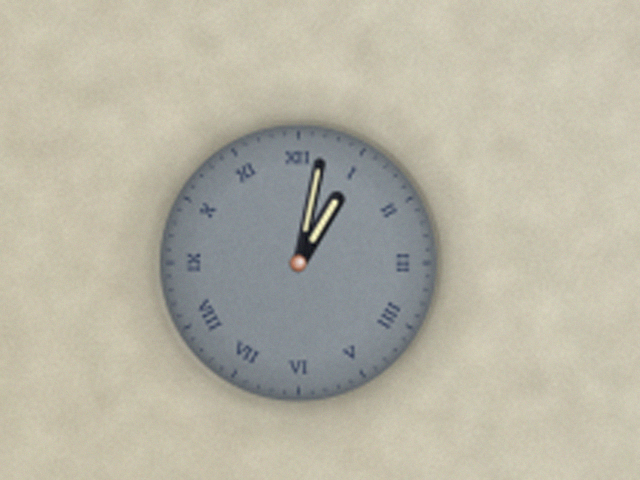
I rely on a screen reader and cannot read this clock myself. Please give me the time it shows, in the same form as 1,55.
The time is 1,02
